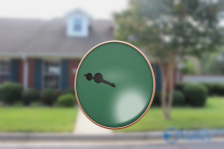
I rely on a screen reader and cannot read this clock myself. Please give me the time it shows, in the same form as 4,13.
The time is 9,48
